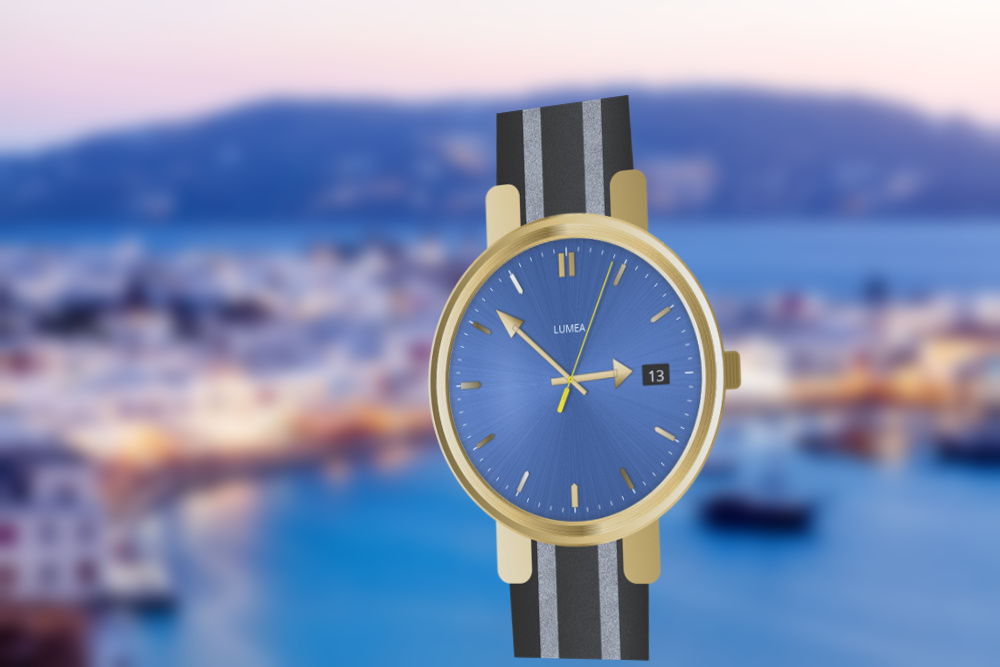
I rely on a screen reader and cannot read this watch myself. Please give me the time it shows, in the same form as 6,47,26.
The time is 2,52,04
